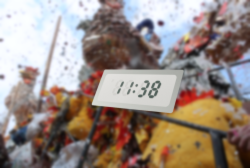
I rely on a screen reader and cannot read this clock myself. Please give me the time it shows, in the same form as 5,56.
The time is 11,38
